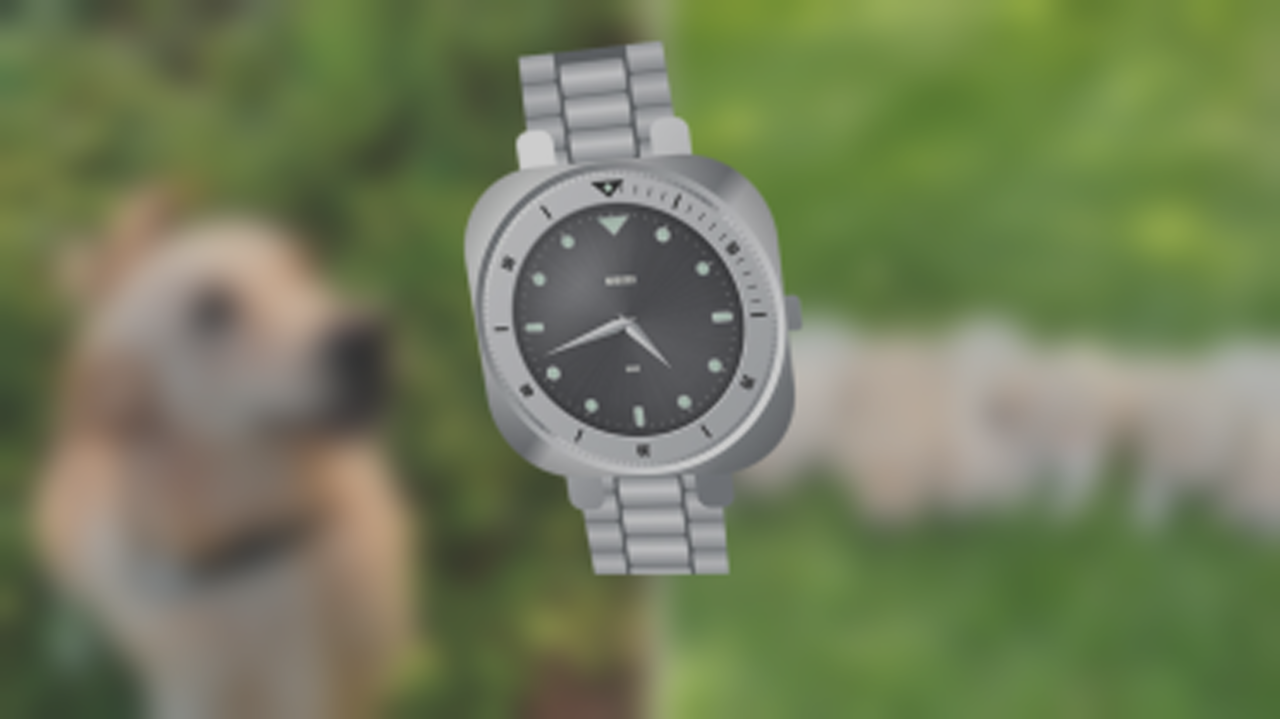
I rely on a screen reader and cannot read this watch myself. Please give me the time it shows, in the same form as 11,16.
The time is 4,42
